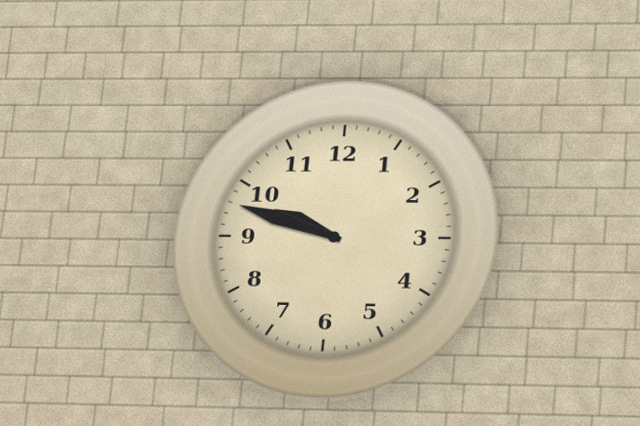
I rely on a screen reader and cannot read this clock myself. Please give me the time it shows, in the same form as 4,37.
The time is 9,48
